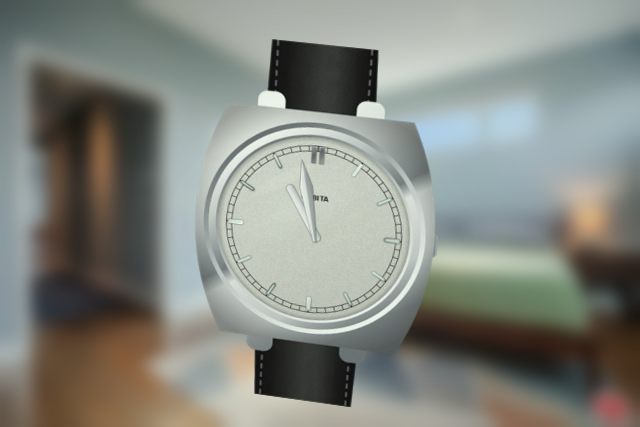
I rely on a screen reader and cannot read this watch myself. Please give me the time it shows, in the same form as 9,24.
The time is 10,58
